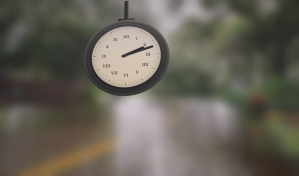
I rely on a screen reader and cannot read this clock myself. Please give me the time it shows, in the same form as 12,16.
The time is 2,12
